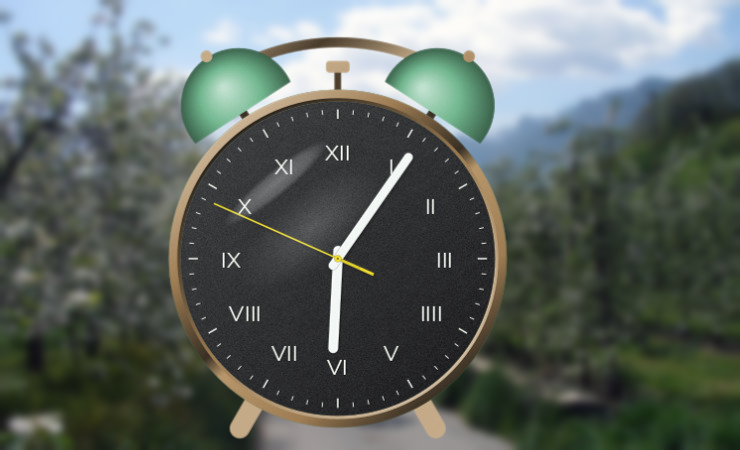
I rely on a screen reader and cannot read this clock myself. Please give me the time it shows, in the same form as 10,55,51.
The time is 6,05,49
